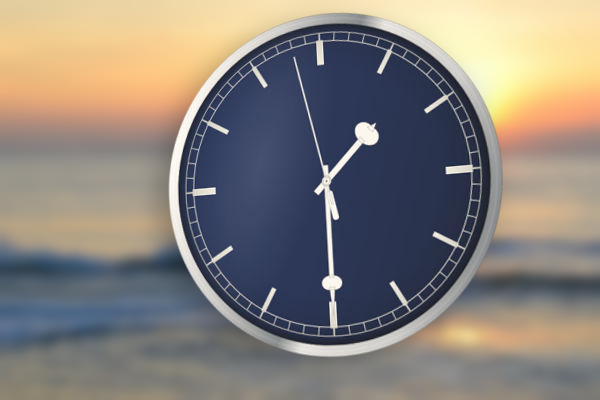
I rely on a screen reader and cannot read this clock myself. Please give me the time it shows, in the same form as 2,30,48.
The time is 1,29,58
